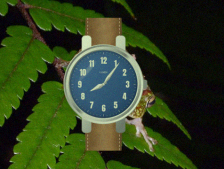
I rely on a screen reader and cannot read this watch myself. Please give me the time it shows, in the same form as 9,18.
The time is 8,06
